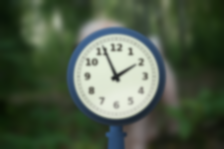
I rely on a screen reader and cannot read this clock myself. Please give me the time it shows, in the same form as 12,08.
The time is 1,56
